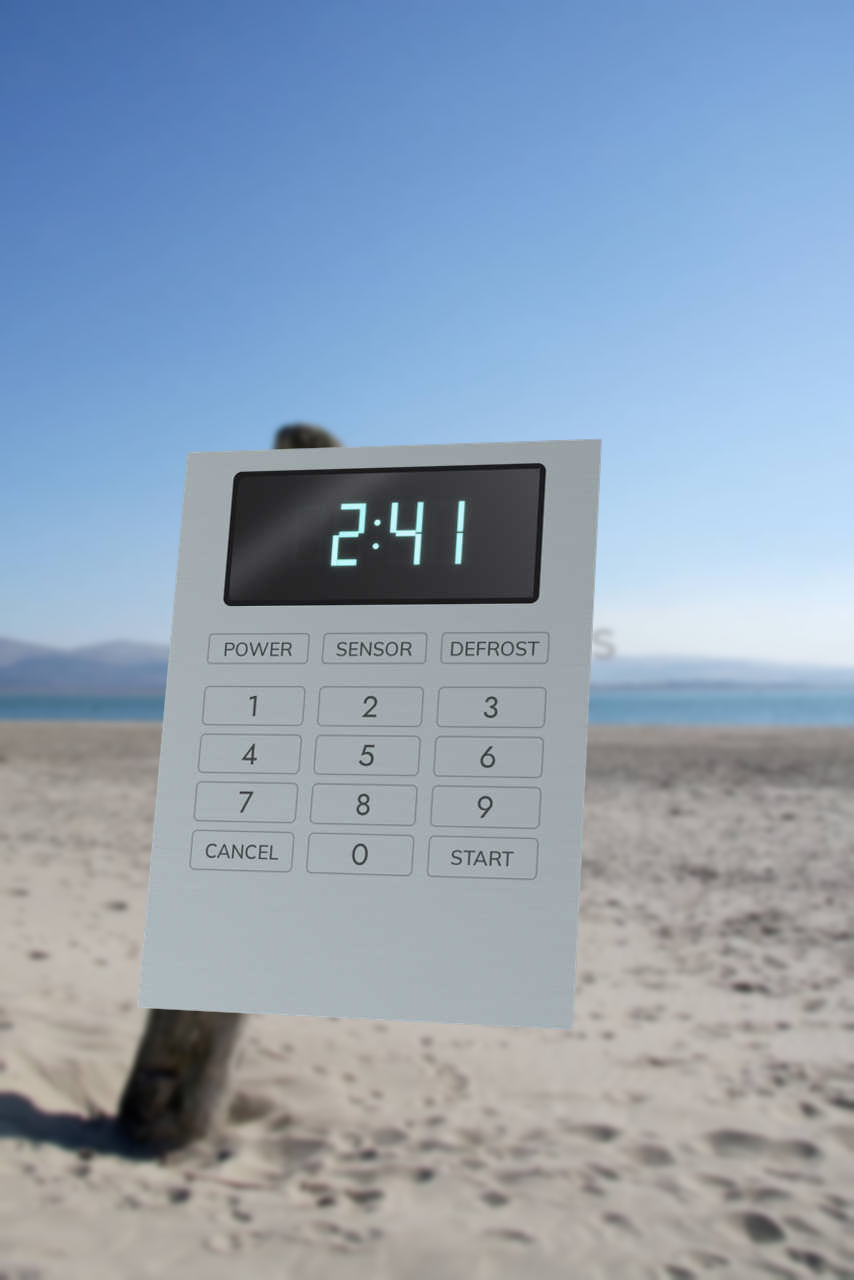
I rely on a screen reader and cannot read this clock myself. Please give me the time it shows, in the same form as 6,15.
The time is 2,41
